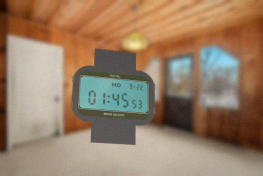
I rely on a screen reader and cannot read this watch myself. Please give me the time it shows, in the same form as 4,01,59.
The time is 1,45,53
